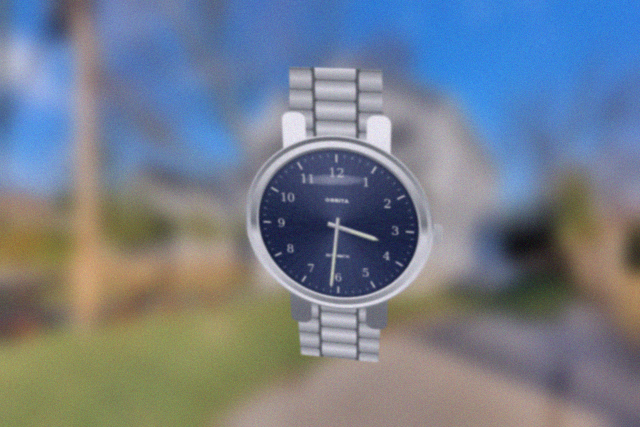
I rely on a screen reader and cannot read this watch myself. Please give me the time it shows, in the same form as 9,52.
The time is 3,31
